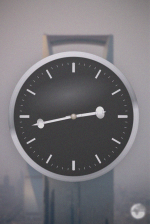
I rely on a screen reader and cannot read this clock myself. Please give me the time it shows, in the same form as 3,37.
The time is 2,43
